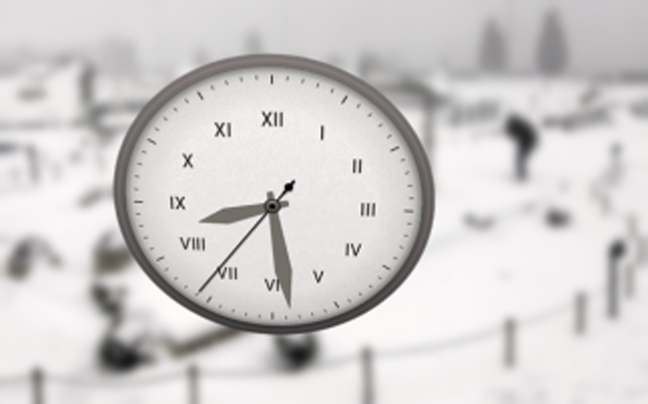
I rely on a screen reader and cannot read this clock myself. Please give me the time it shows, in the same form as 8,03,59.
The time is 8,28,36
